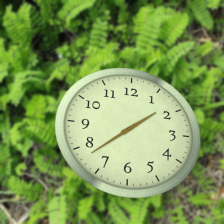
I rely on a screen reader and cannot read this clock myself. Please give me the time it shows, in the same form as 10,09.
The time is 1,38
